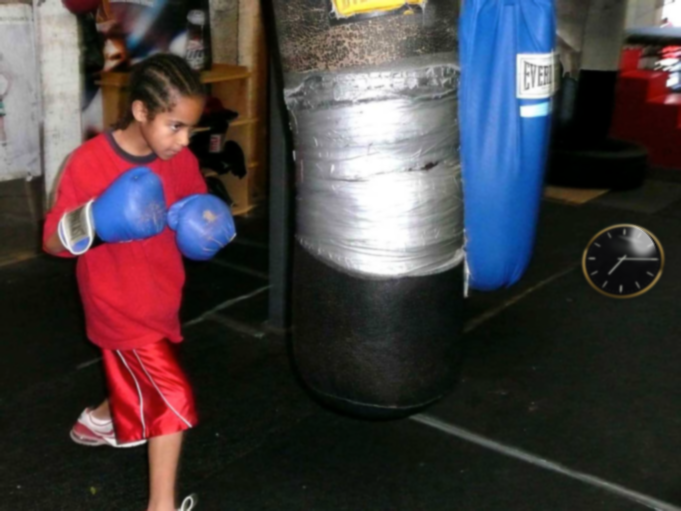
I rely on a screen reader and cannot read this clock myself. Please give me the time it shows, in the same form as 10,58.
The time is 7,15
